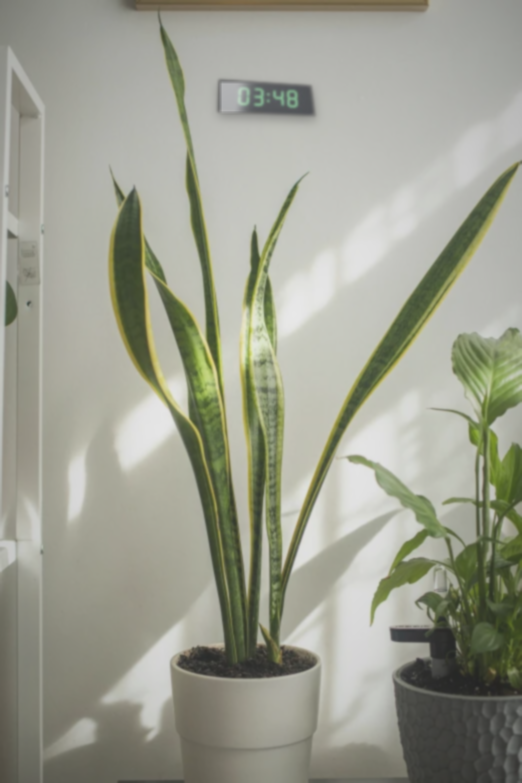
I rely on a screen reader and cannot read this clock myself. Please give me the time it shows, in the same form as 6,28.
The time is 3,48
